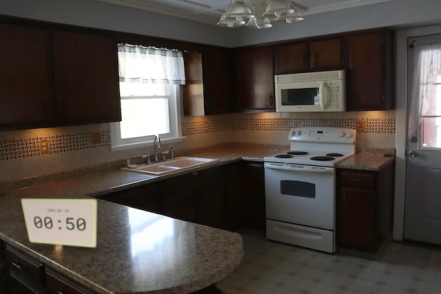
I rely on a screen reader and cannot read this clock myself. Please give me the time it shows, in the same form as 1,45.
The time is 0,50
